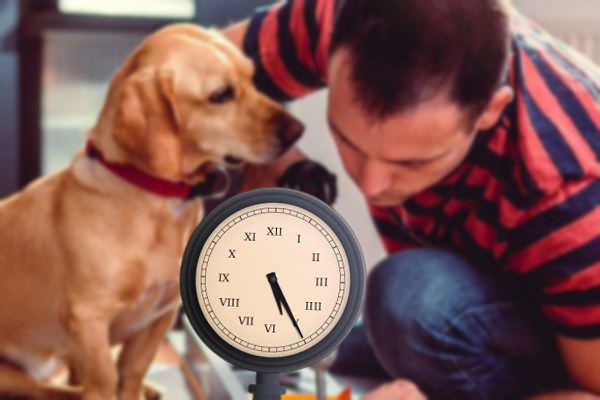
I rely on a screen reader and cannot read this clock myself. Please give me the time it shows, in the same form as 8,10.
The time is 5,25
